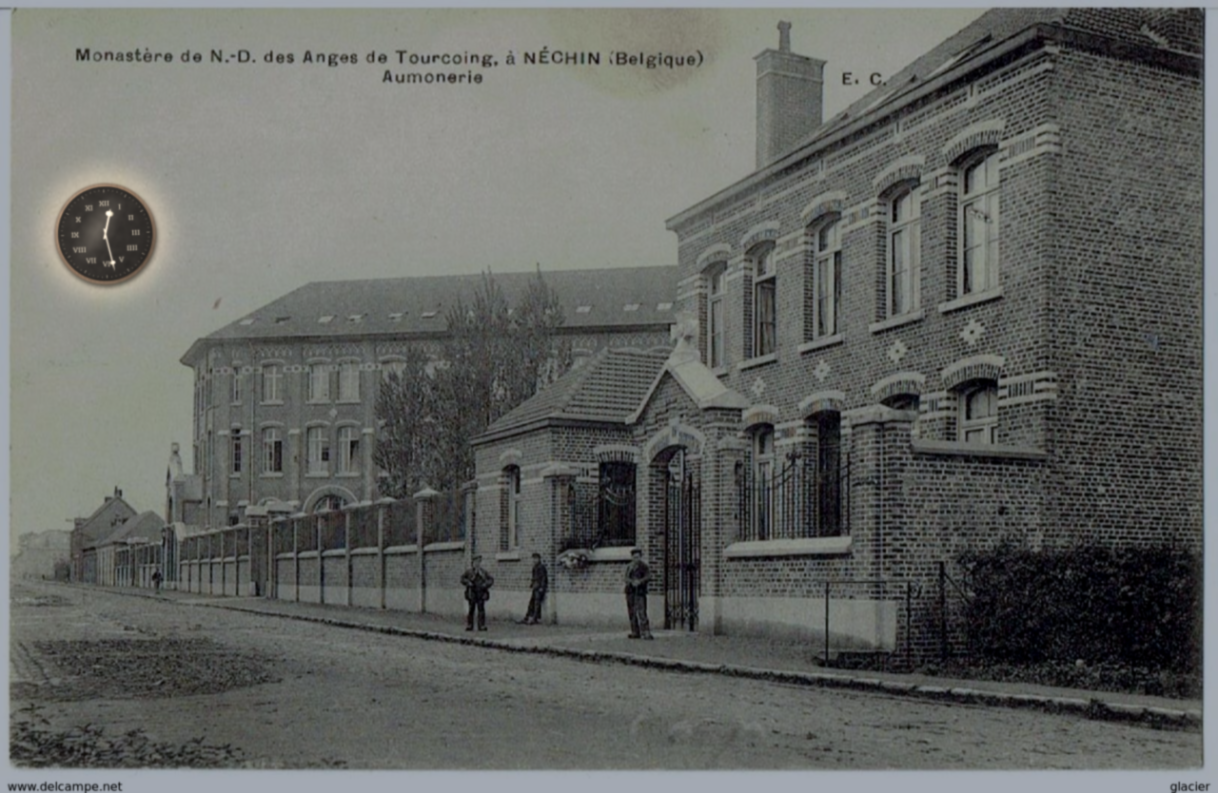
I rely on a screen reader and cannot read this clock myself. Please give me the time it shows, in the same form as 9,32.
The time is 12,28
